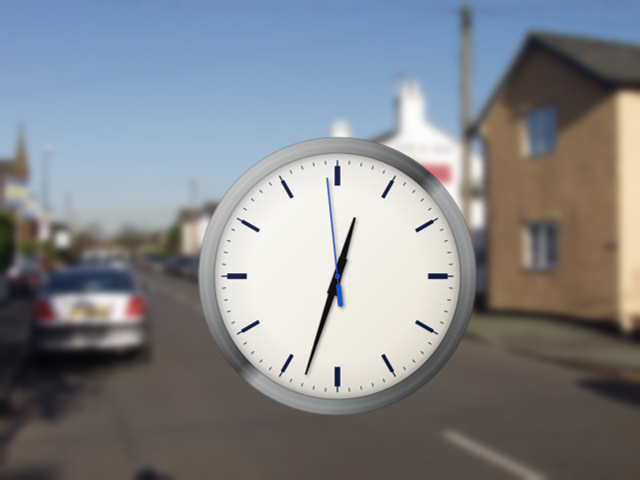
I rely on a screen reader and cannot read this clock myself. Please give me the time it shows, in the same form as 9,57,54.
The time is 12,32,59
